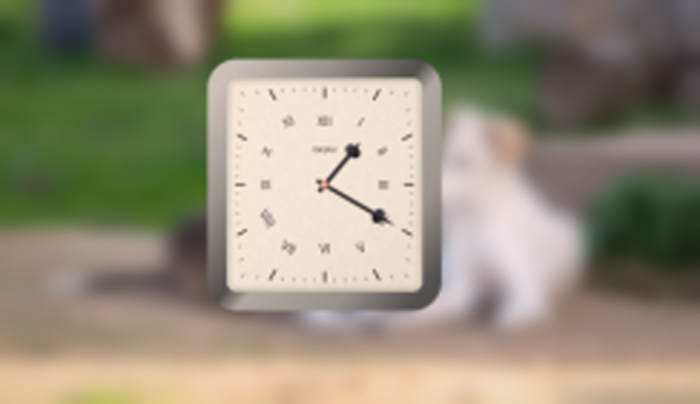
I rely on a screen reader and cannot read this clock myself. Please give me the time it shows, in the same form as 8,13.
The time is 1,20
